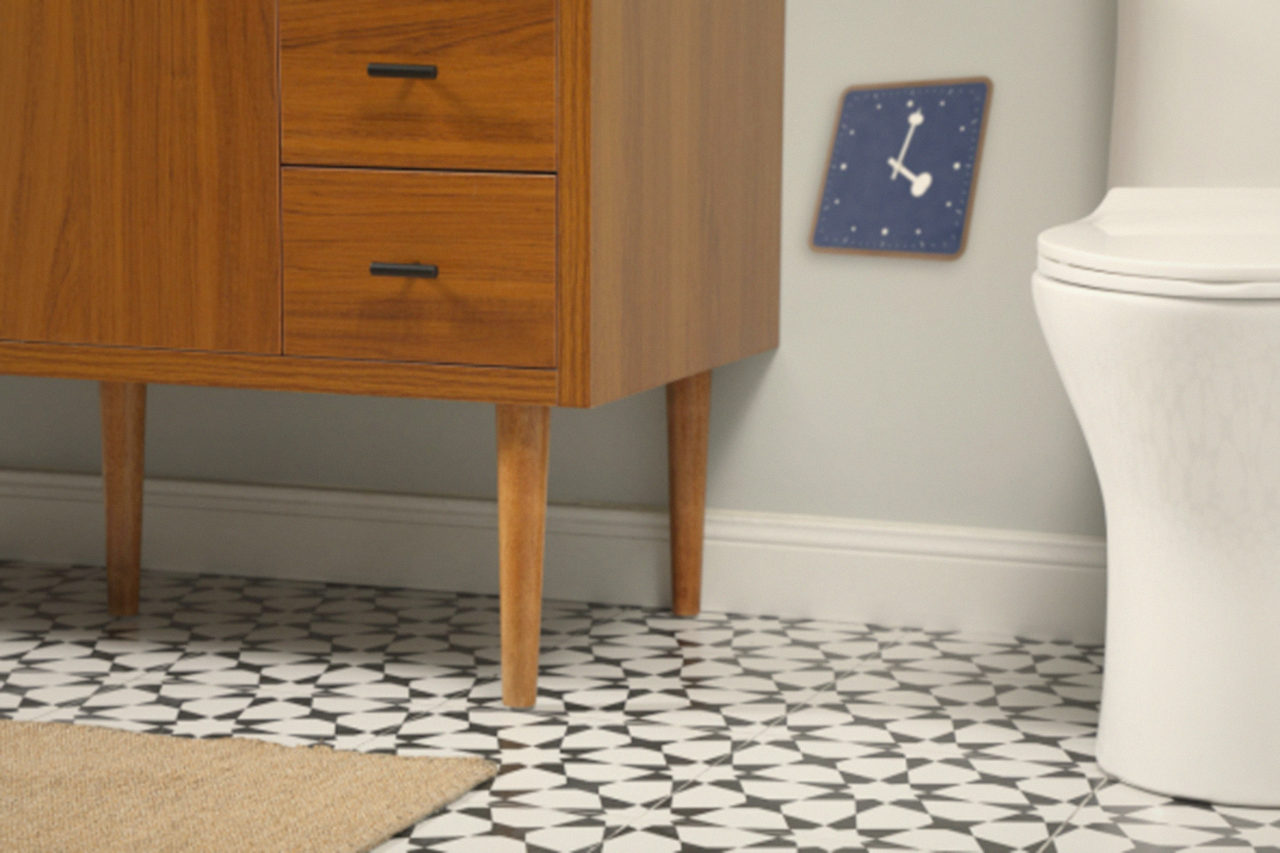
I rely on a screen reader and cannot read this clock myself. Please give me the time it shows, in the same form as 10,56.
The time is 4,02
